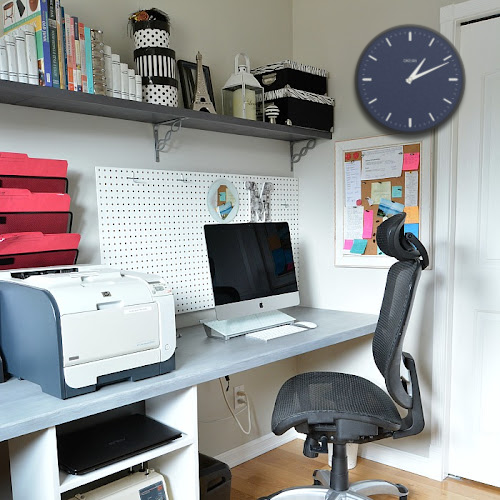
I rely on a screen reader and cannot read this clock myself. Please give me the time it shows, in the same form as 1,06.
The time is 1,11
